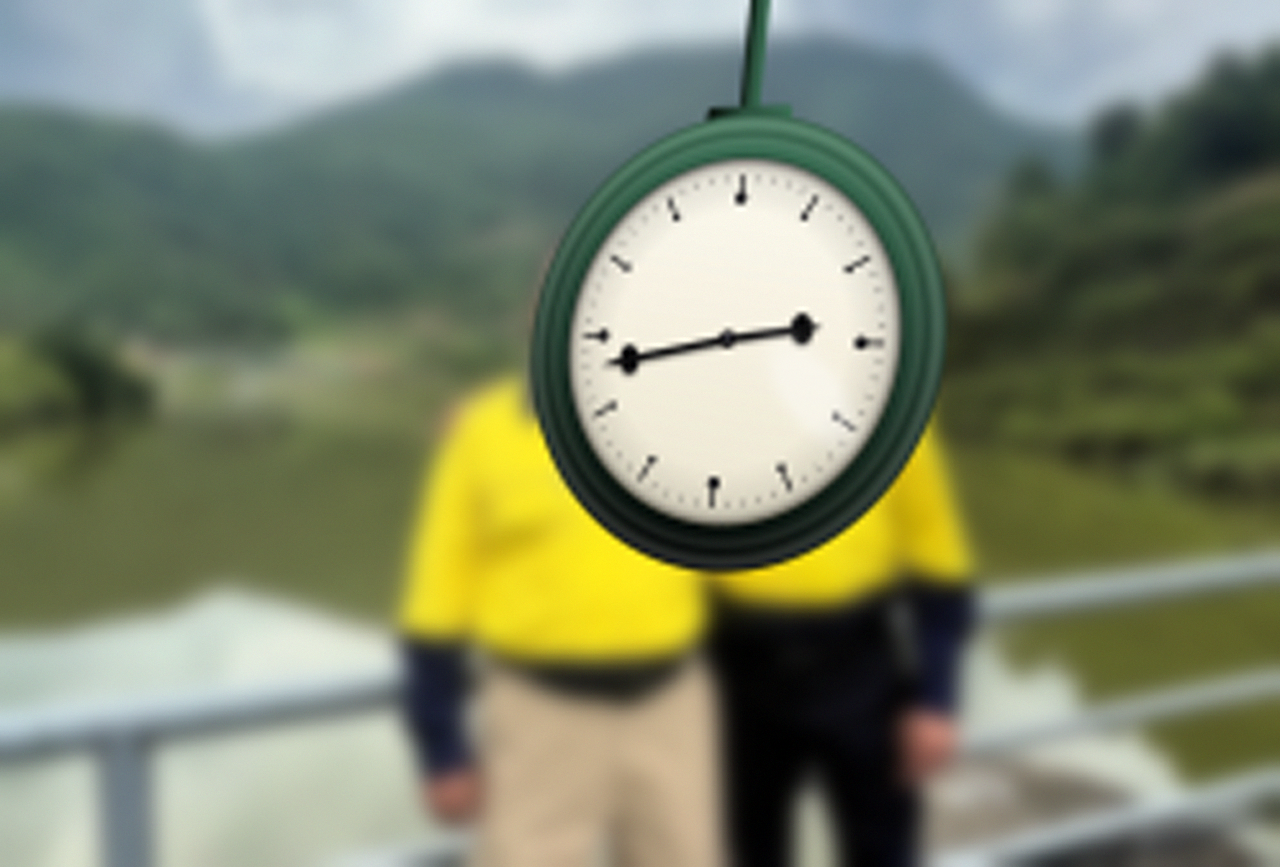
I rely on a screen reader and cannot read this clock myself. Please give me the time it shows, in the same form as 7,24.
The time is 2,43
